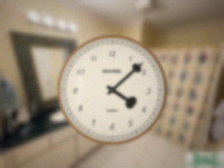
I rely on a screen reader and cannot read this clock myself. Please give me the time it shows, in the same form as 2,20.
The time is 4,08
